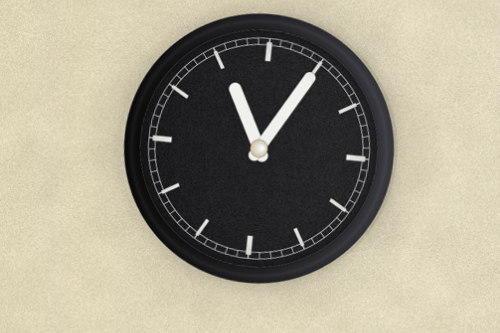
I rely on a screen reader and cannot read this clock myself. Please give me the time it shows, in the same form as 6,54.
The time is 11,05
